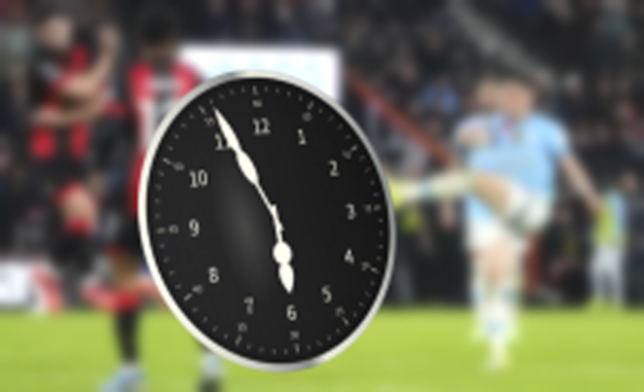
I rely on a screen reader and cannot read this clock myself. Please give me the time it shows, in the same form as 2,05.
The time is 5,56
